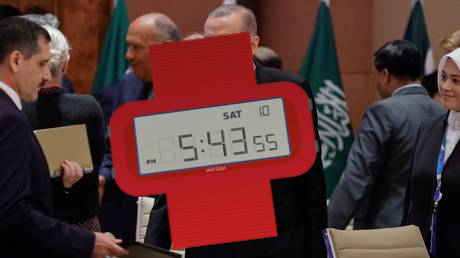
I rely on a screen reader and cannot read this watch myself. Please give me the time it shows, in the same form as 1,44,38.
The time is 5,43,55
